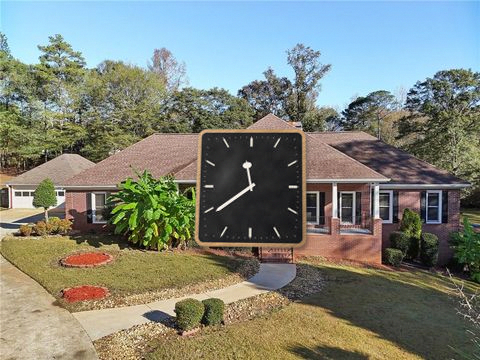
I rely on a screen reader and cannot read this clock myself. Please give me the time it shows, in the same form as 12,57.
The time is 11,39
